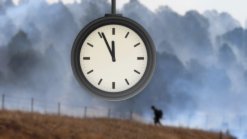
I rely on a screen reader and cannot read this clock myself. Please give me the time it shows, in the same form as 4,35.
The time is 11,56
